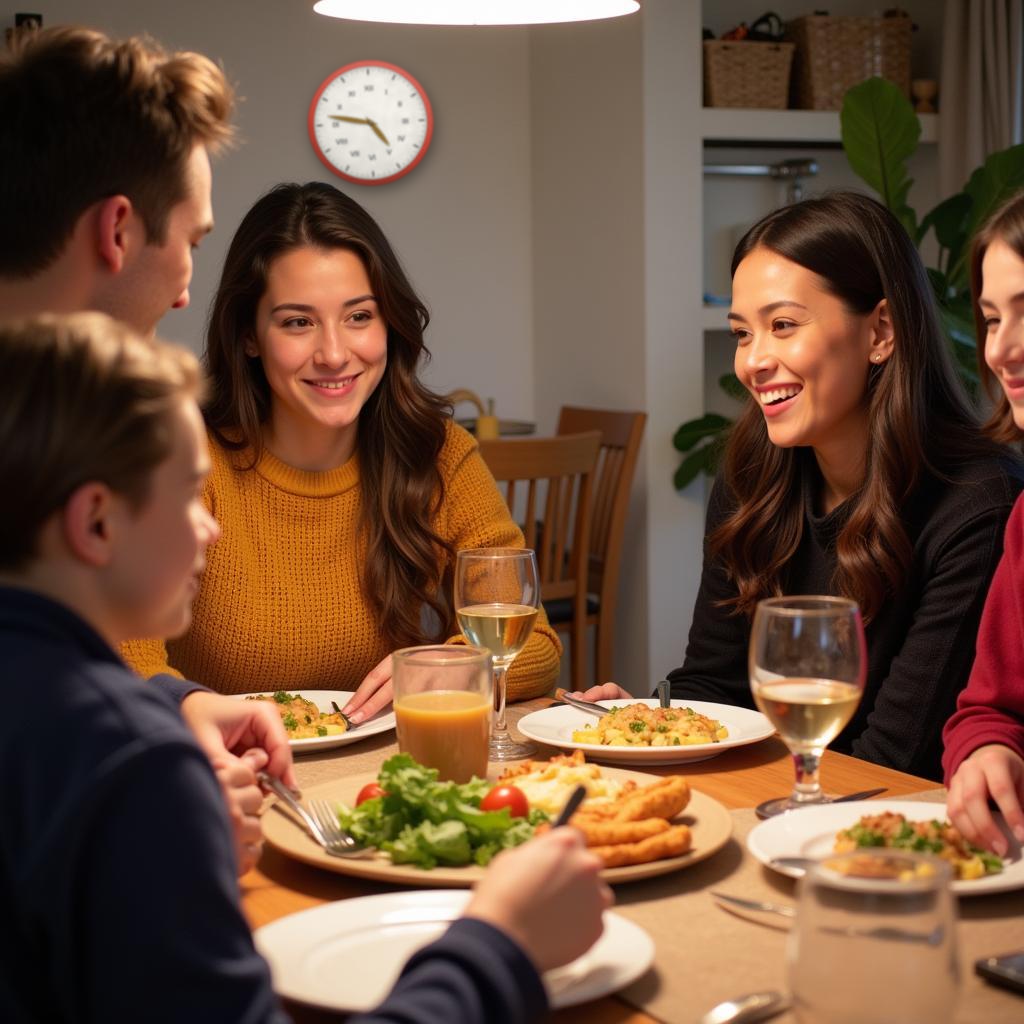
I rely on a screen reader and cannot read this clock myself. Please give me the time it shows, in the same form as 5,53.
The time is 4,47
